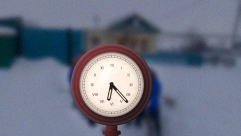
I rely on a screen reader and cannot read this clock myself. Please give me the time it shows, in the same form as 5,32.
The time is 6,23
